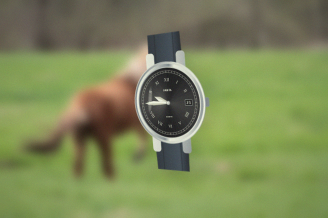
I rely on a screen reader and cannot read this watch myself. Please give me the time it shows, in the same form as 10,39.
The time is 9,45
